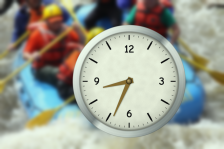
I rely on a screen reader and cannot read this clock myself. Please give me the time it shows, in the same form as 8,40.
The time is 8,34
